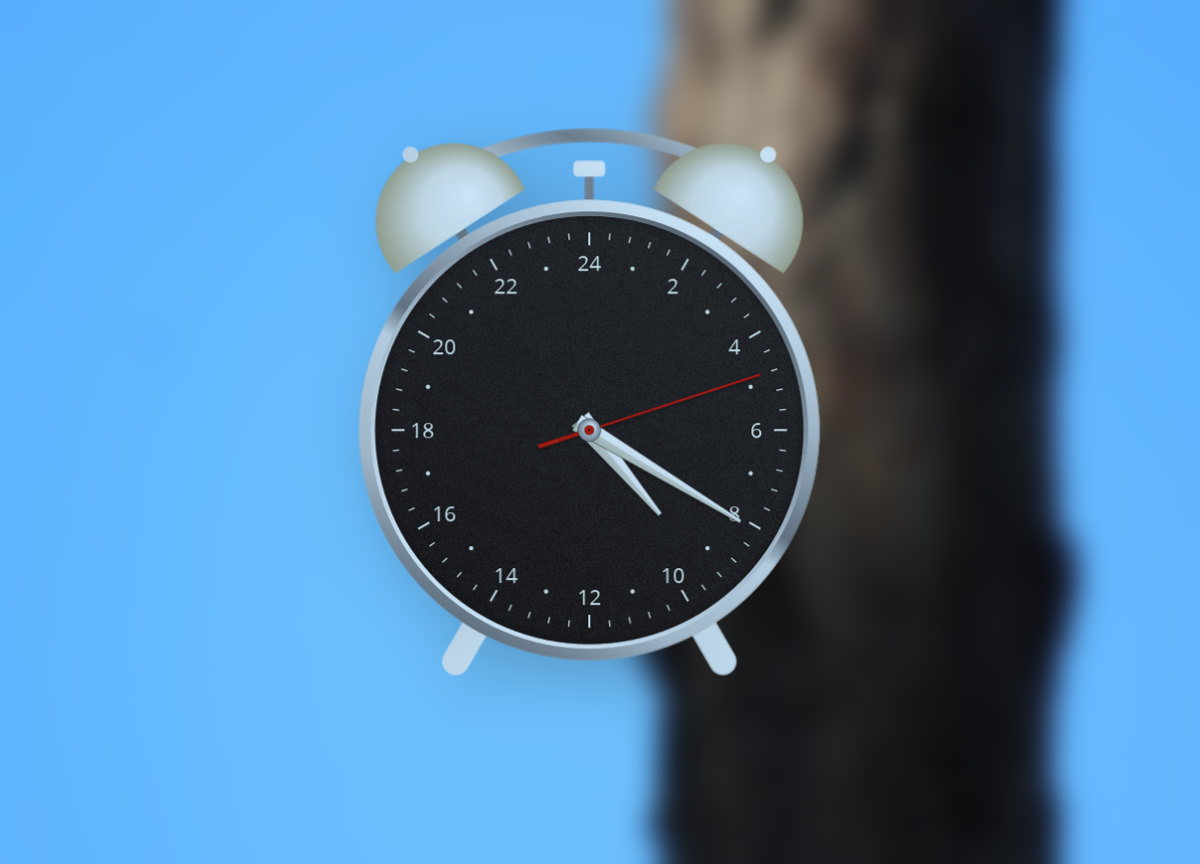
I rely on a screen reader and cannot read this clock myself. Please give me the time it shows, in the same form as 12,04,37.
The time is 9,20,12
